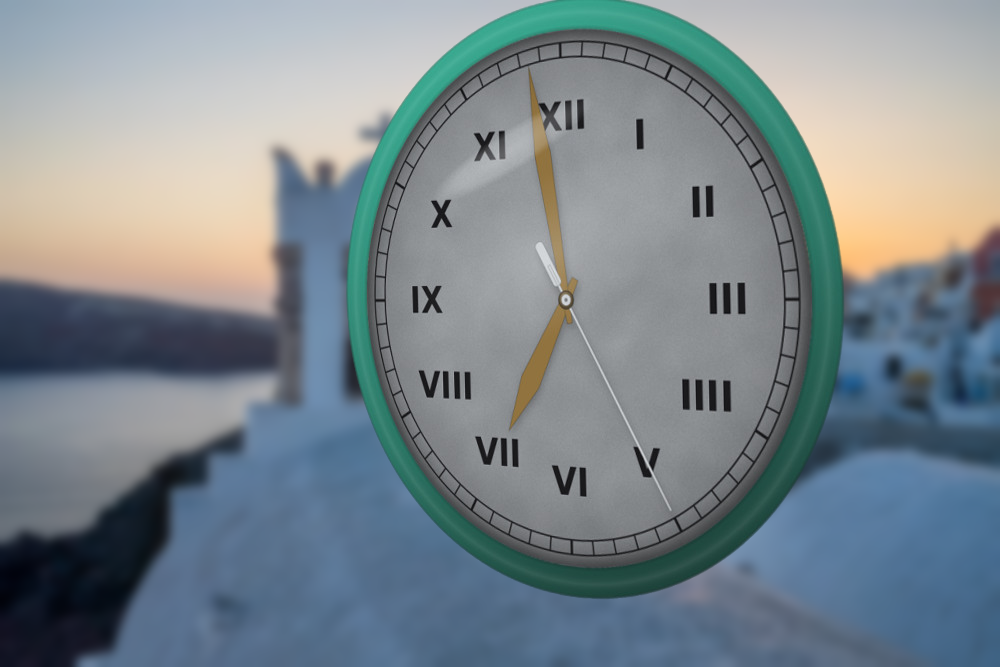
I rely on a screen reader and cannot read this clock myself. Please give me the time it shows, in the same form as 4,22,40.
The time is 6,58,25
